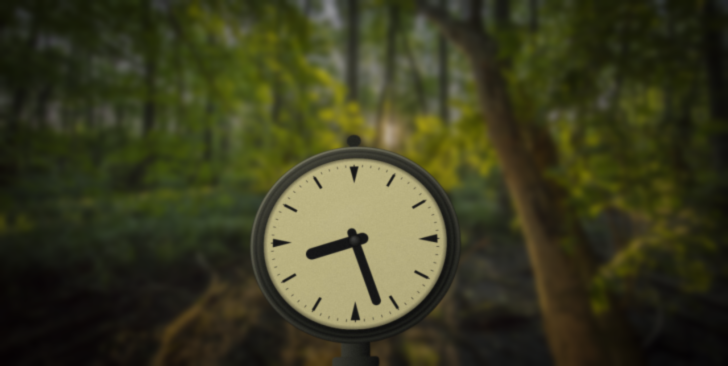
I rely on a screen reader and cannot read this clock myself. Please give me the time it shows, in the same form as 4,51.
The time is 8,27
